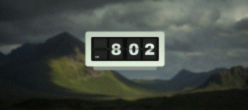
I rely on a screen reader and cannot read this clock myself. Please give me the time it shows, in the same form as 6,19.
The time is 8,02
